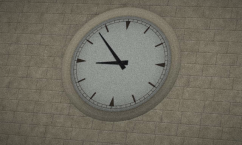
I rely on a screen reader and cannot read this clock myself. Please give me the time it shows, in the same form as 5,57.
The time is 8,53
